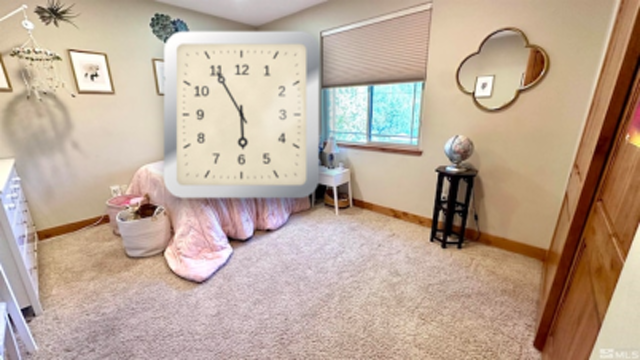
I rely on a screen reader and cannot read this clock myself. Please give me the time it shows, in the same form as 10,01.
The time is 5,55
